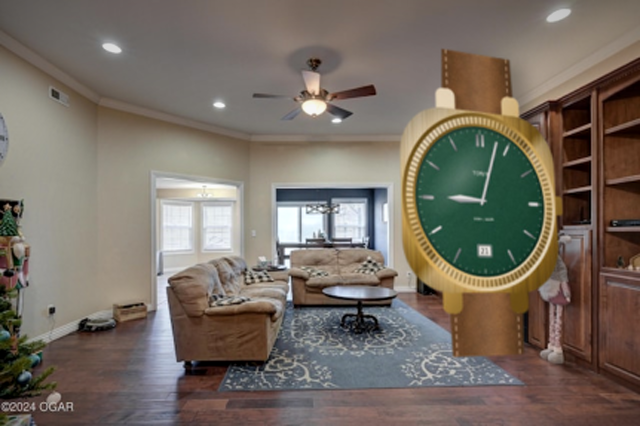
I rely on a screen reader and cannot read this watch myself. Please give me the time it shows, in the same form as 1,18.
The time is 9,03
